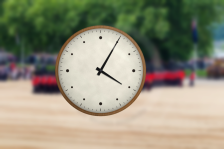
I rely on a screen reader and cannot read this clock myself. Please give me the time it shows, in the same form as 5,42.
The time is 4,05
